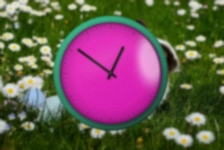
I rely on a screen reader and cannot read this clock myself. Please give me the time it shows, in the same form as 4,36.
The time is 12,51
